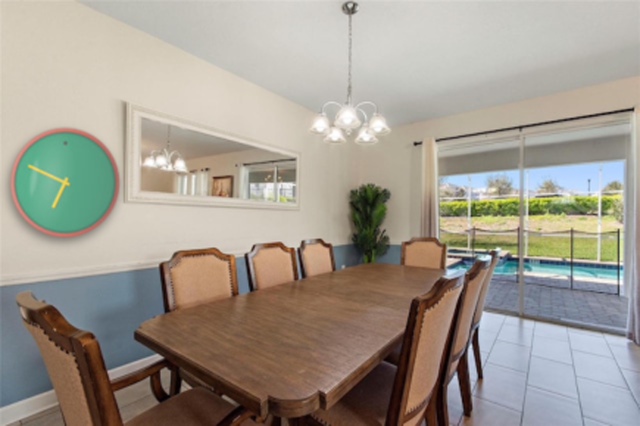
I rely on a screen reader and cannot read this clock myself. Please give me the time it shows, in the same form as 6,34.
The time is 6,49
